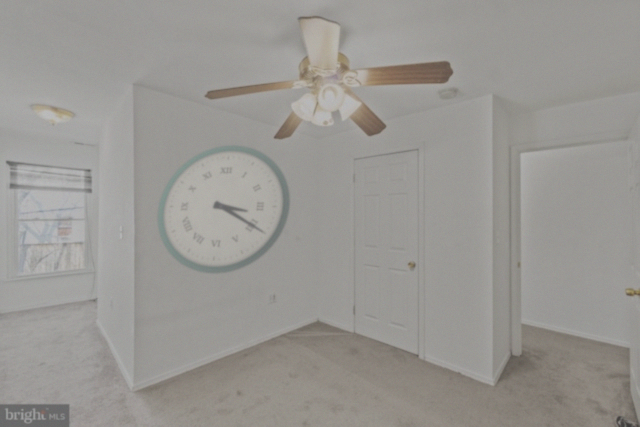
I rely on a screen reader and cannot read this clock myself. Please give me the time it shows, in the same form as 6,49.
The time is 3,20
